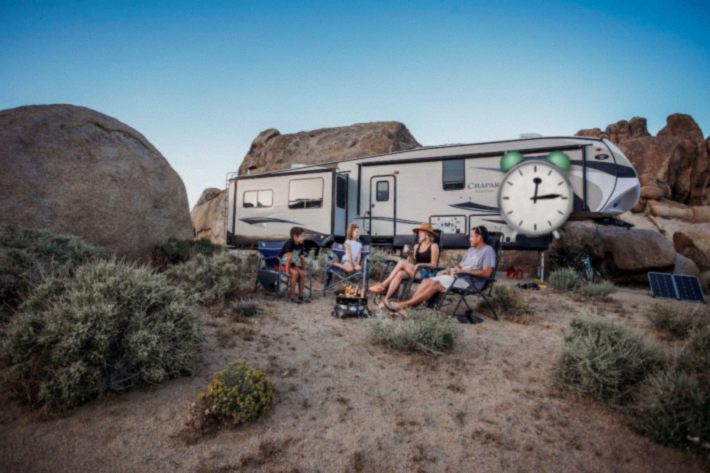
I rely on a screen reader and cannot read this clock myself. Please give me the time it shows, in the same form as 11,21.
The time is 12,14
